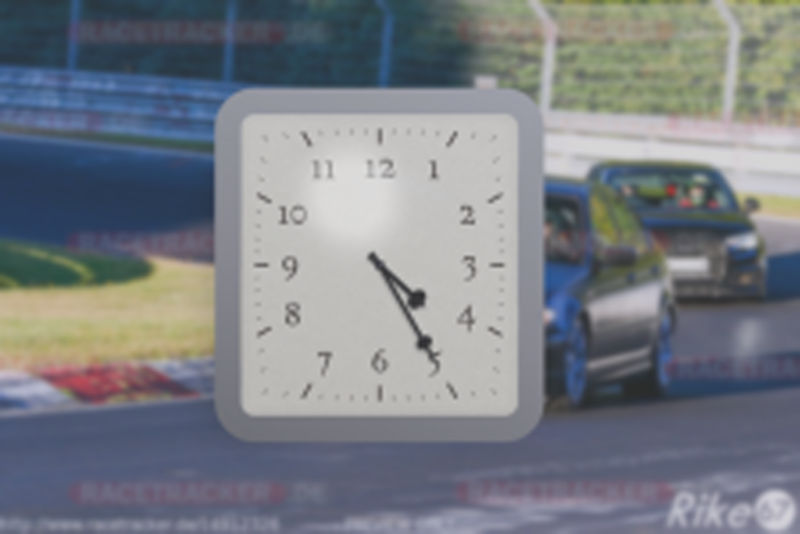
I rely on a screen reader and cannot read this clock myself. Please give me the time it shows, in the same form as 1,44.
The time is 4,25
